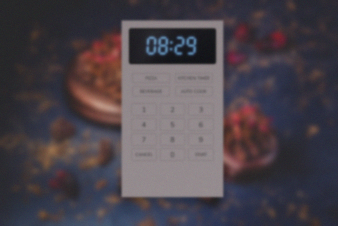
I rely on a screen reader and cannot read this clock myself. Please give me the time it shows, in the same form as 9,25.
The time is 8,29
